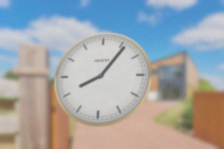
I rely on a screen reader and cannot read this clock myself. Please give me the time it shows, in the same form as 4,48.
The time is 8,06
